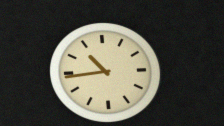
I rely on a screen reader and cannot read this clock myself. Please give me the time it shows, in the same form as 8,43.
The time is 10,44
